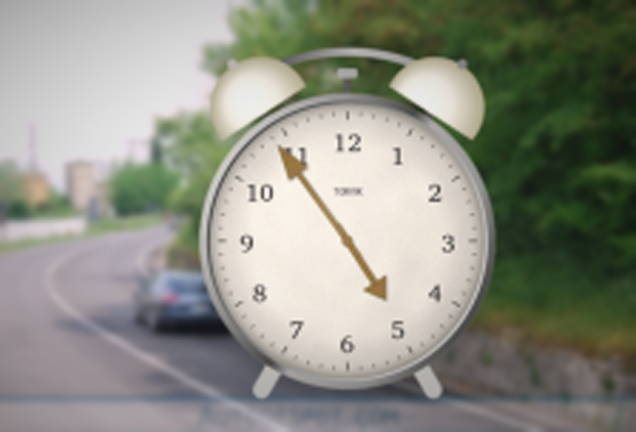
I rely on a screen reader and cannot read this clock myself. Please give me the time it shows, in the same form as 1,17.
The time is 4,54
